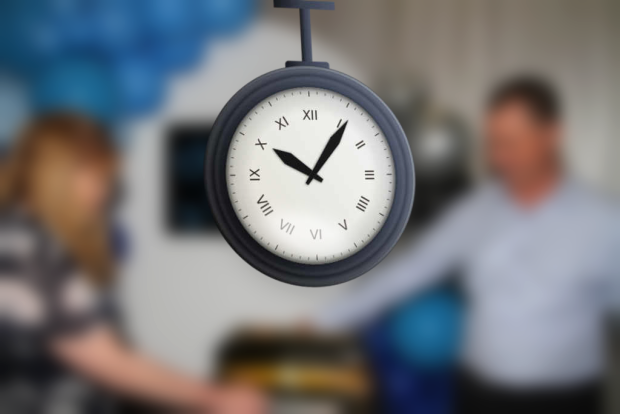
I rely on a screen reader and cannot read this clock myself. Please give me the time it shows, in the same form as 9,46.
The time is 10,06
